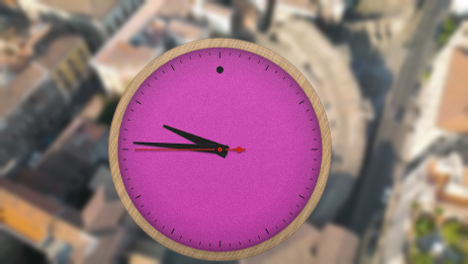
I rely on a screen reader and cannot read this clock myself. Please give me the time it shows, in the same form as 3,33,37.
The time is 9,45,45
